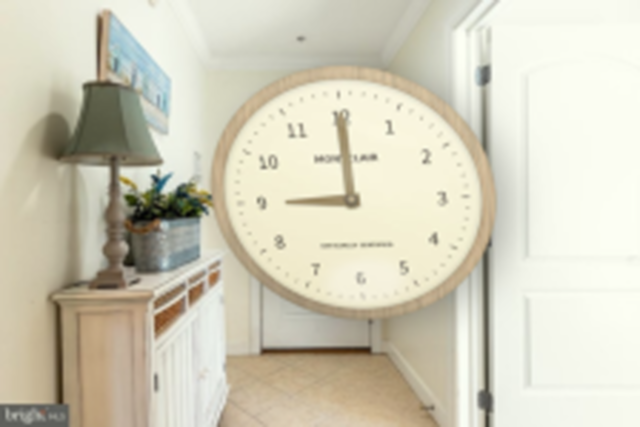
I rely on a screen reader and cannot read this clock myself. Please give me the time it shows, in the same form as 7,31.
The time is 9,00
